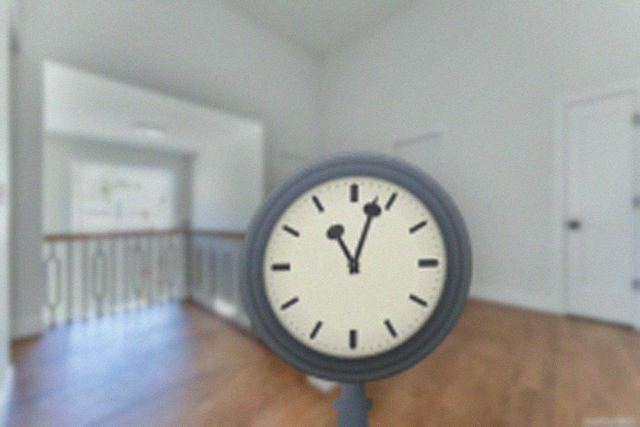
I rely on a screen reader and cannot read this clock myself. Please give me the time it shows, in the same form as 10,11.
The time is 11,03
